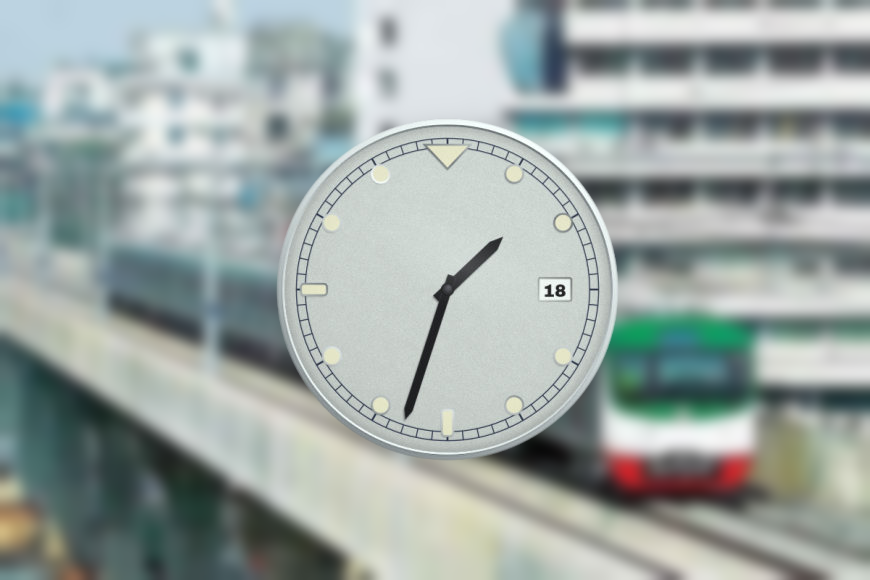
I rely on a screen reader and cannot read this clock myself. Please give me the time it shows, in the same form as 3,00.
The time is 1,33
